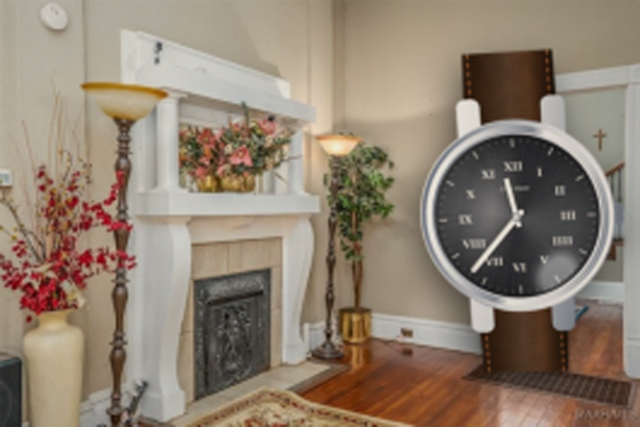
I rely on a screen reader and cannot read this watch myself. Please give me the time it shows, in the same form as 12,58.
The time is 11,37
